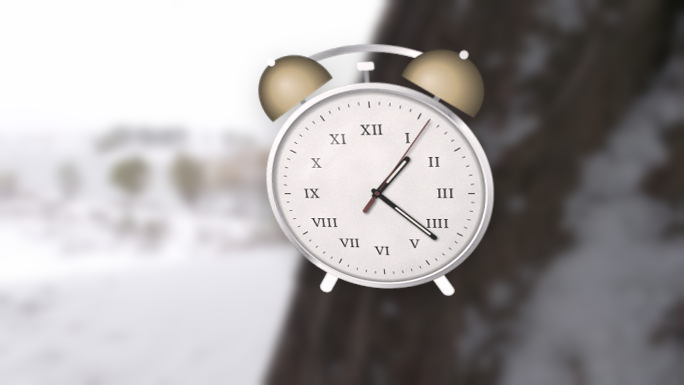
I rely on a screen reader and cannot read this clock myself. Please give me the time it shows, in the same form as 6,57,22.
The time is 1,22,06
